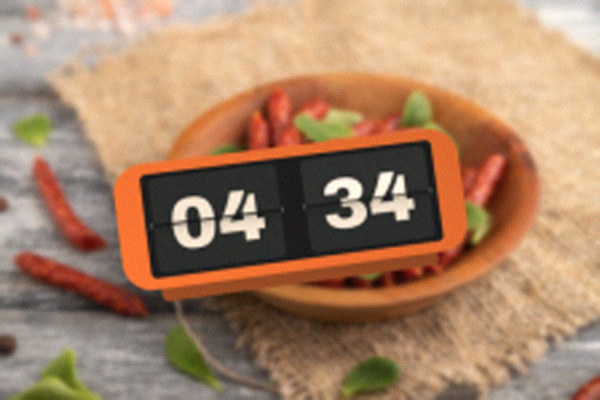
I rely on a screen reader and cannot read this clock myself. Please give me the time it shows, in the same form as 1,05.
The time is 4,34
